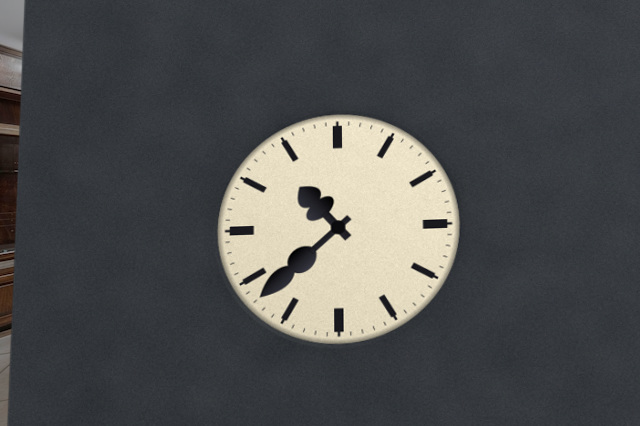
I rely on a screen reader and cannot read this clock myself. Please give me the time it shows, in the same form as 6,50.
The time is 10,38
